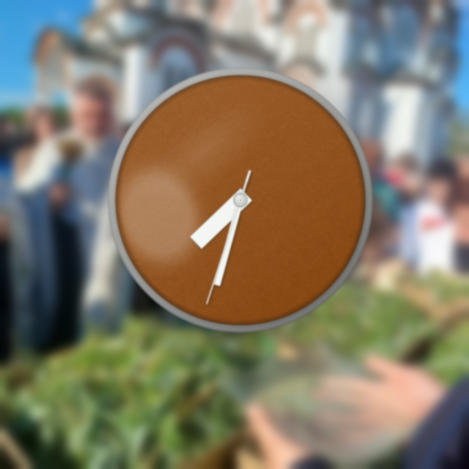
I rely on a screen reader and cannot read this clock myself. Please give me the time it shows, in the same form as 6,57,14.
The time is 7,32,33
